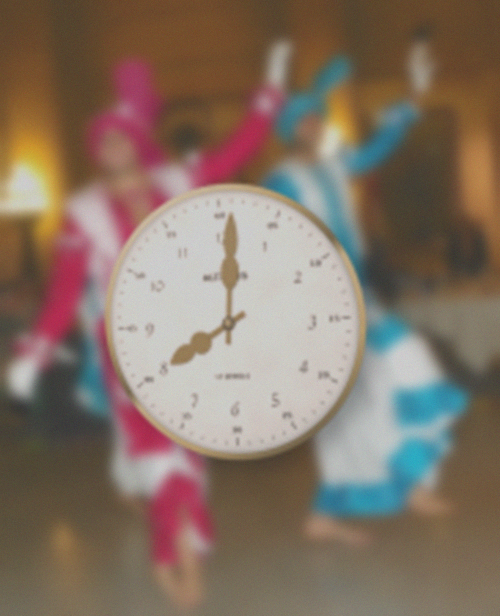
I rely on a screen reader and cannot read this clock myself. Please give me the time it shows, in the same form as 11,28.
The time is 8,01
